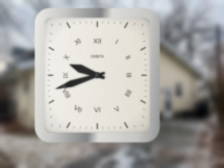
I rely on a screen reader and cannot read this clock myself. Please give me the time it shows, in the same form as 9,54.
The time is 9,42
